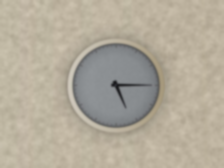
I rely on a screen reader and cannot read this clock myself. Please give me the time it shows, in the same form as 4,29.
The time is 5,15
